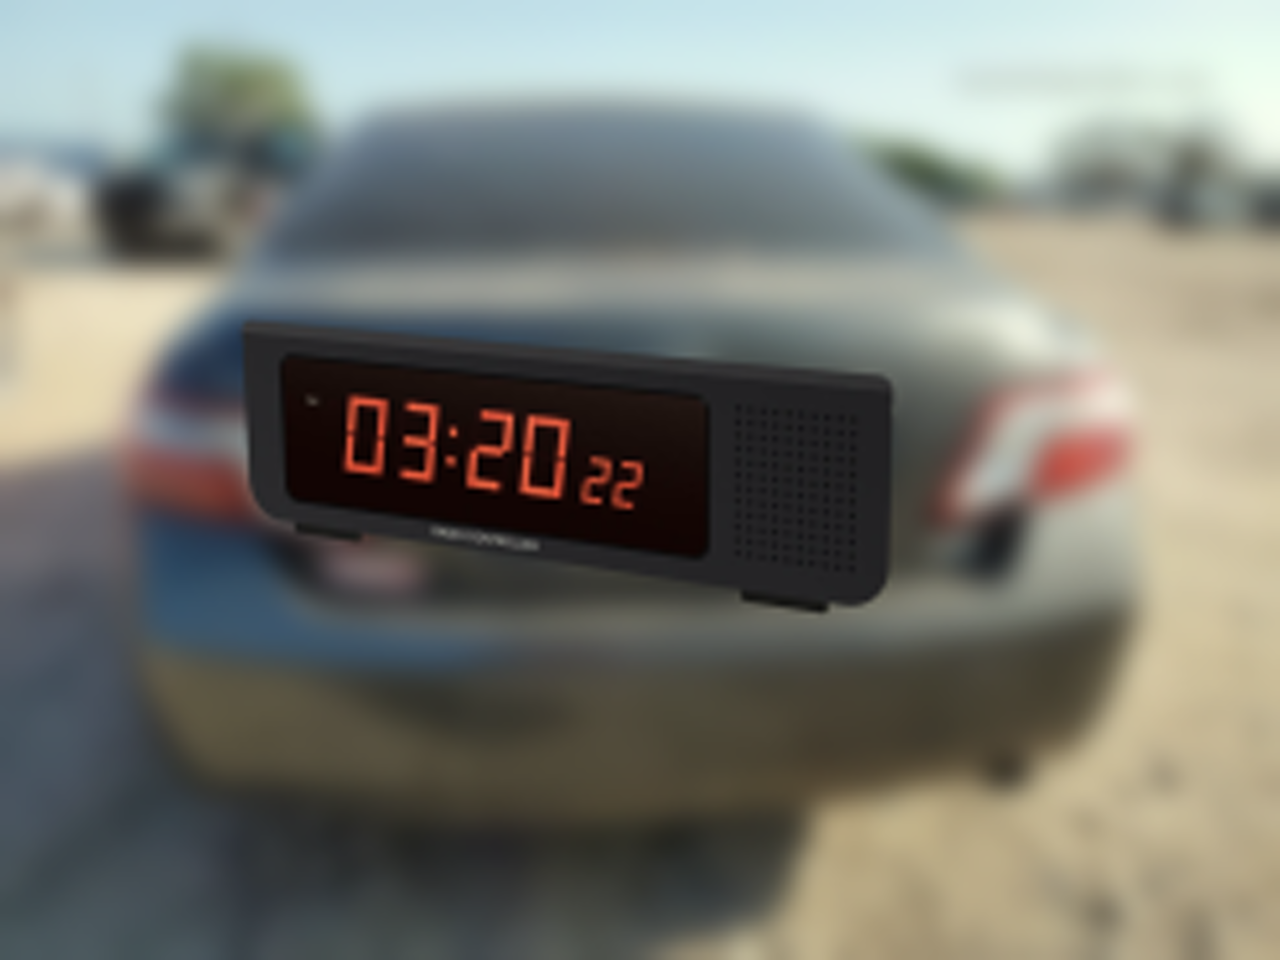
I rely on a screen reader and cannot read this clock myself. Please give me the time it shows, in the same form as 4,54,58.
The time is 3,20,22
